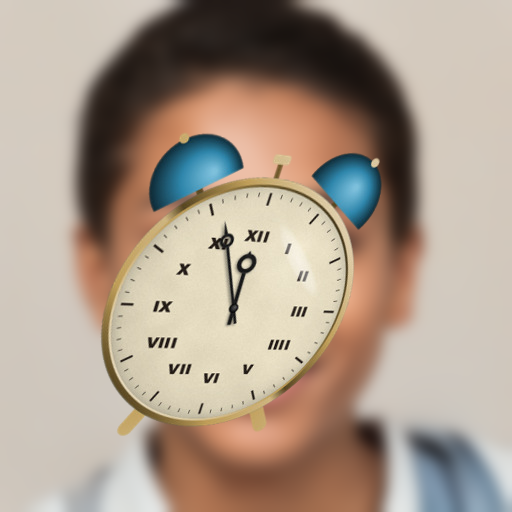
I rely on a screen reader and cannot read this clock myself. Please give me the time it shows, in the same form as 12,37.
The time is 11,56
